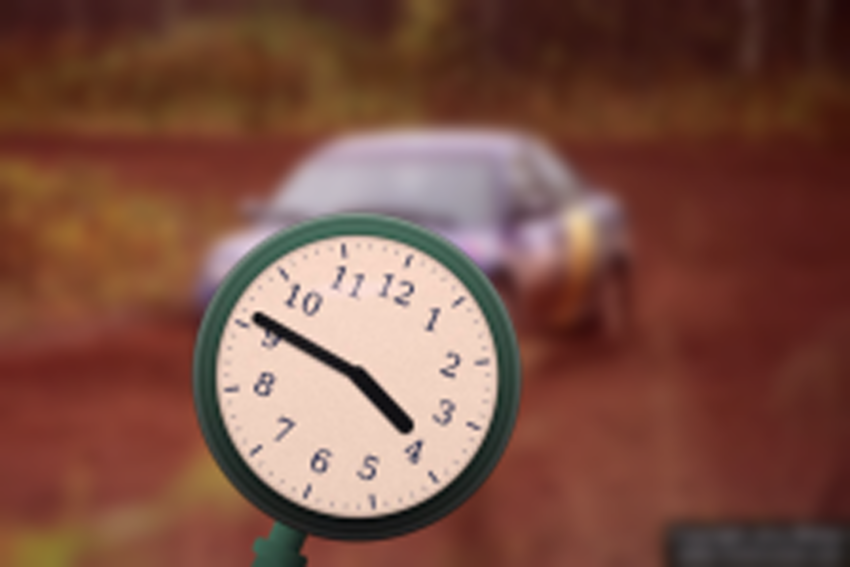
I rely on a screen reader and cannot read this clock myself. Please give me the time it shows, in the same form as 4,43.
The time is 3,46
